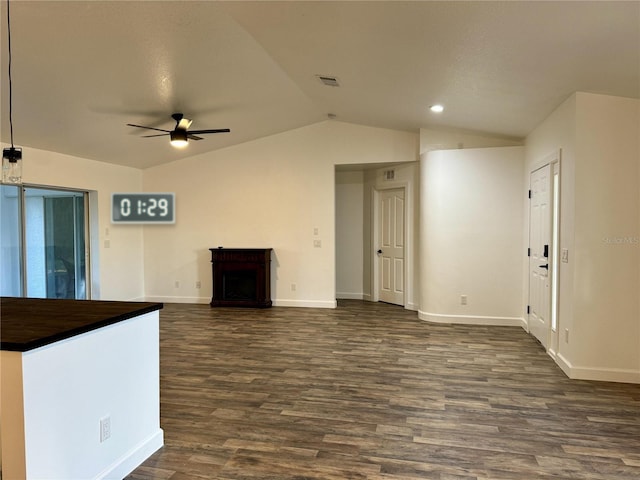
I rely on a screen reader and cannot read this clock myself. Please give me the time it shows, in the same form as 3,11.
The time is 1,29
